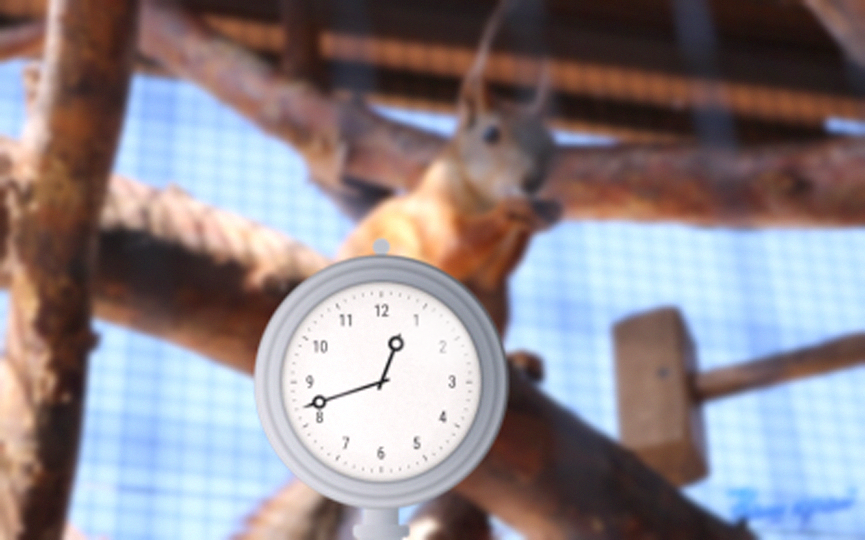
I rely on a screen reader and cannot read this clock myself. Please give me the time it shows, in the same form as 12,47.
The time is 12,42
